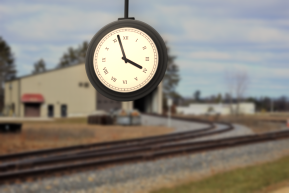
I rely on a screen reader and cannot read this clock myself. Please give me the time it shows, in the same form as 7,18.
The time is 3,57
